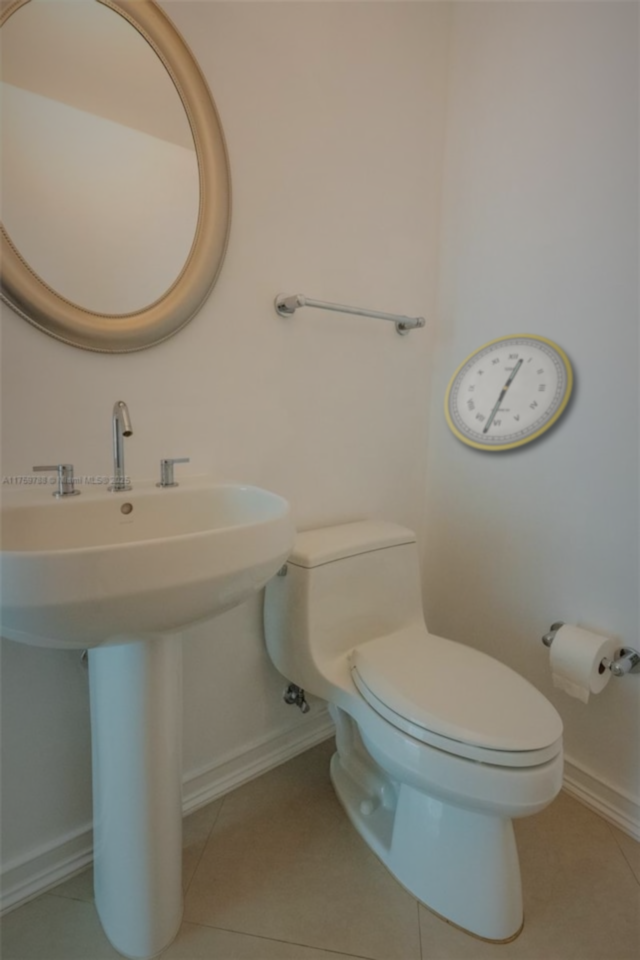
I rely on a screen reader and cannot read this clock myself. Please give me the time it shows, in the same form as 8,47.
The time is 12,32
